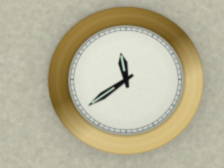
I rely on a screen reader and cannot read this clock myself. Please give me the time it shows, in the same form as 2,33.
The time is 11,39
